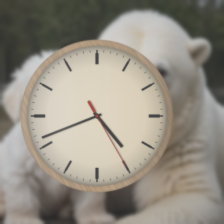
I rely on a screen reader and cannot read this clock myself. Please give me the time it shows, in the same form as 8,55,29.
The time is 4,41,25
